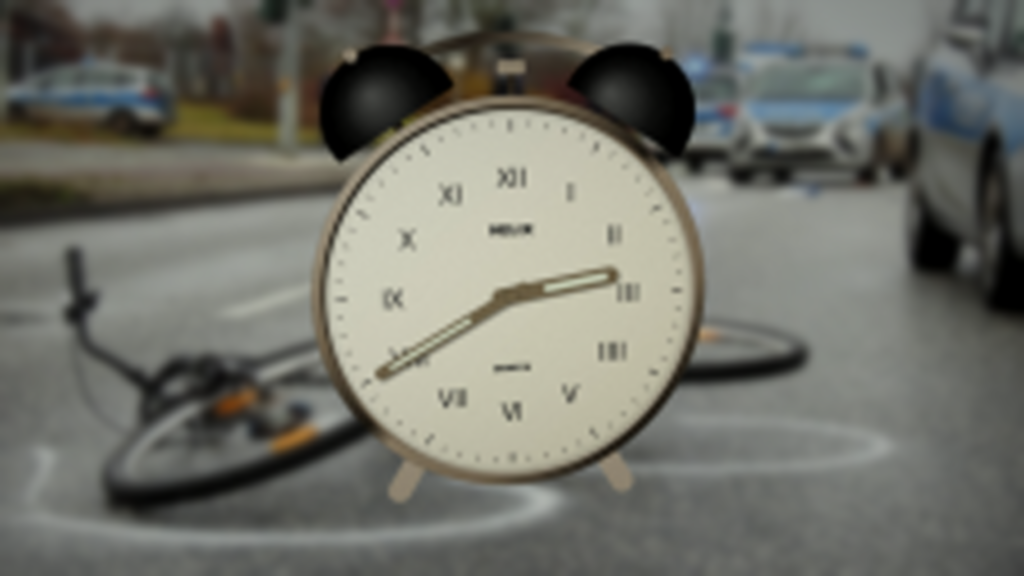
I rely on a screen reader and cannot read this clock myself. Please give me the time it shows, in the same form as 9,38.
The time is 2,40
